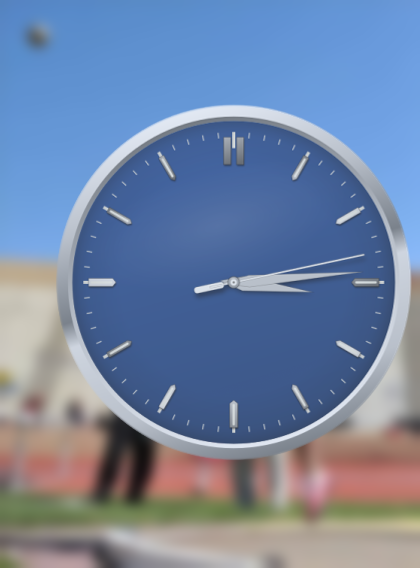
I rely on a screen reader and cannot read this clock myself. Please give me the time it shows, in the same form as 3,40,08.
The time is 3,14,13
